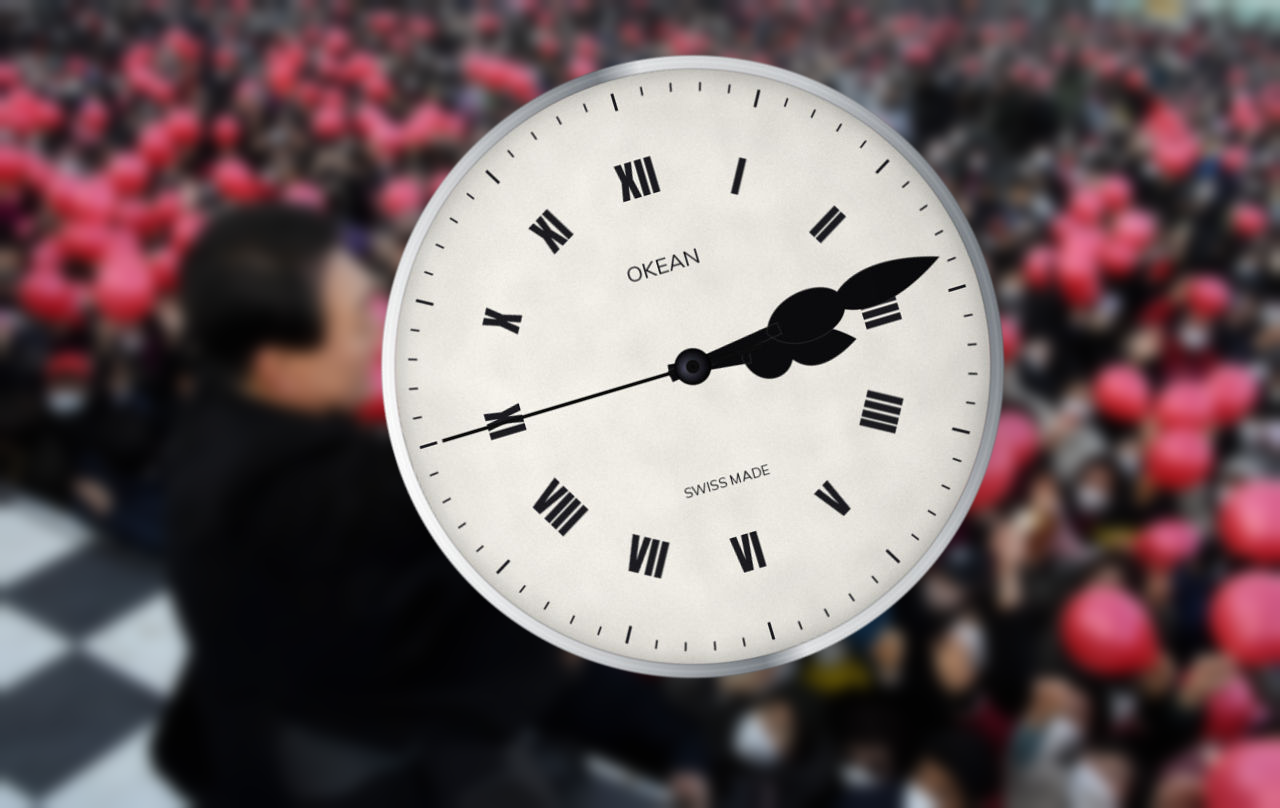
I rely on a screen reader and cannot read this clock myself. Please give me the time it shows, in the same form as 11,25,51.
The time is 3,13,45
